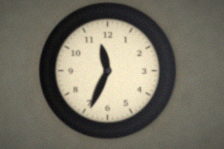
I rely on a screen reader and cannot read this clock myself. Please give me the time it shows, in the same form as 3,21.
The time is 11,34
